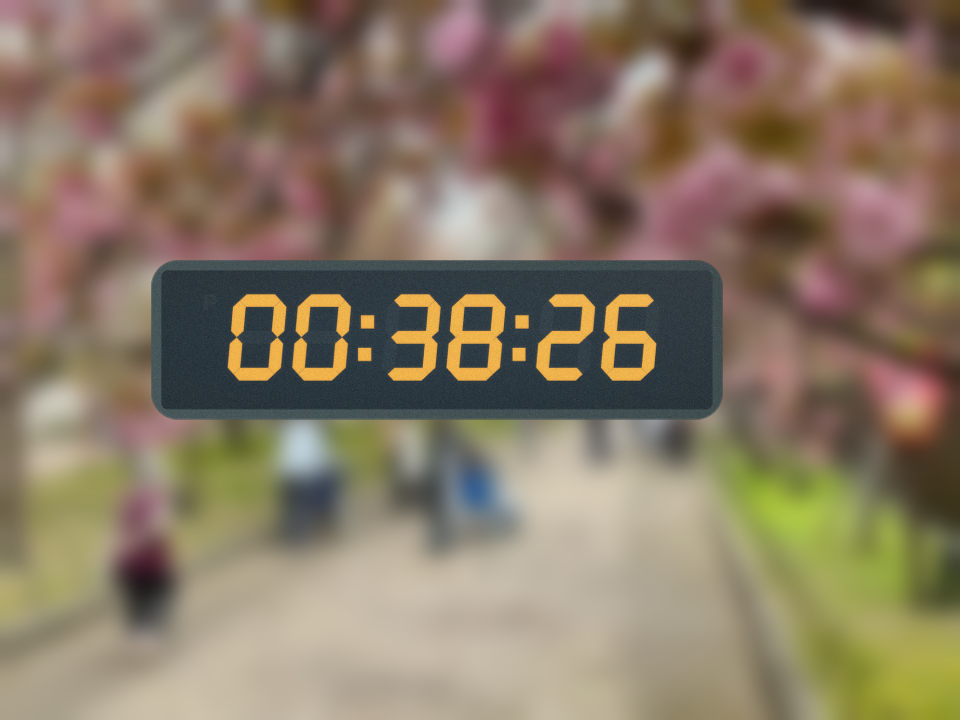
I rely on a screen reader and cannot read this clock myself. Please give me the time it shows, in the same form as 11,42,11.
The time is 0,38,26
